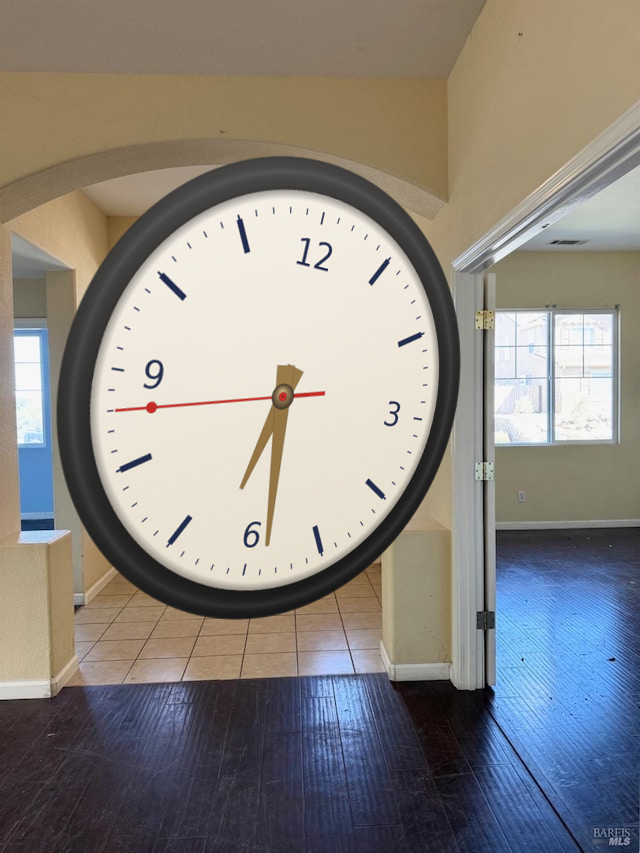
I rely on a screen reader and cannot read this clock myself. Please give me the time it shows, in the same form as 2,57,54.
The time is 6,28,43
